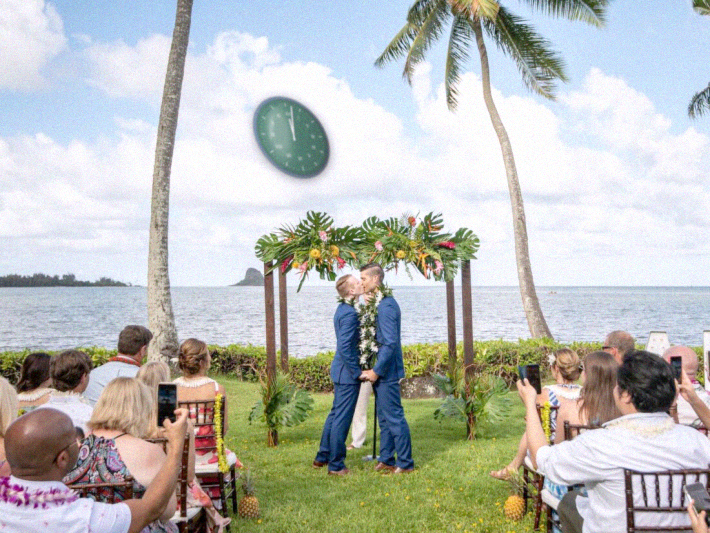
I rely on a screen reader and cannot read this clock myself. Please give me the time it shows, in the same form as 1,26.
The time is 12,02
